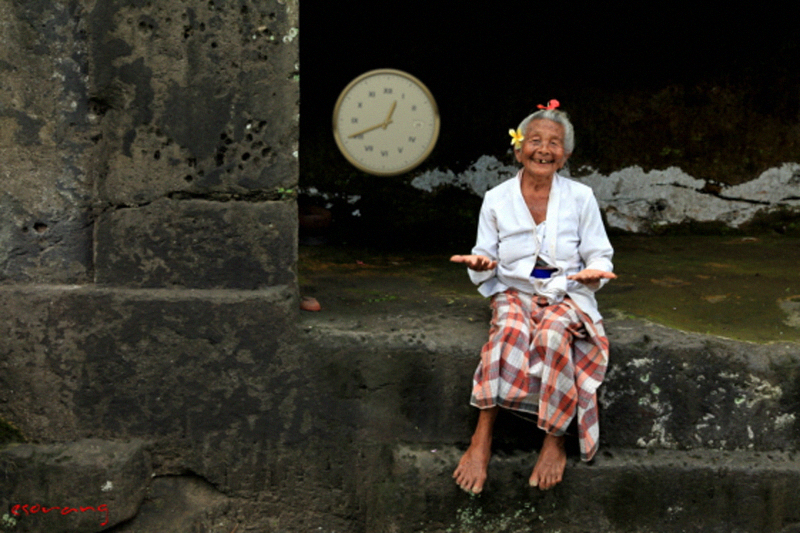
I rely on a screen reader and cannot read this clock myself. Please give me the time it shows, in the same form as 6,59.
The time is 12,41
